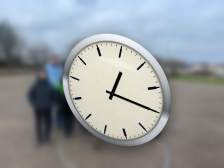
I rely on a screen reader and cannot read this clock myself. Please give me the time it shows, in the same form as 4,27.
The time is 1,20
